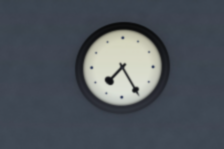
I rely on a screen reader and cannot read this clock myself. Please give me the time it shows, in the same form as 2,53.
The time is 7,25
